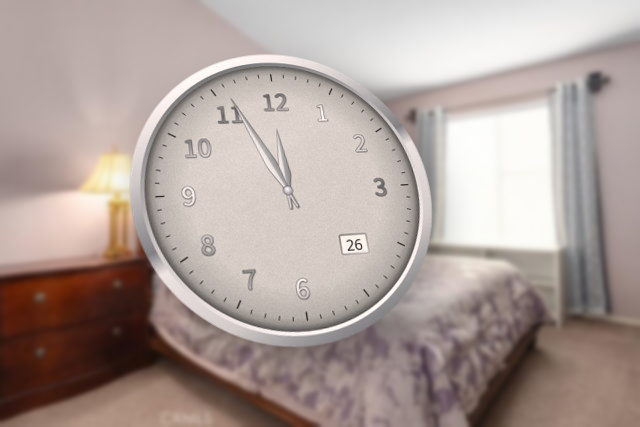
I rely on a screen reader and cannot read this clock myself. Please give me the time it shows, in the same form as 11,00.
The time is 11,56
